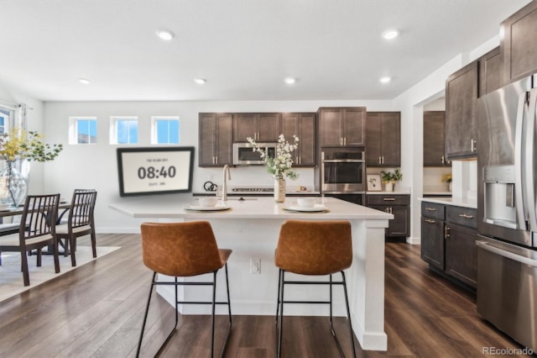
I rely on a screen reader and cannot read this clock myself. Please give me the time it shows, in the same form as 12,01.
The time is 8,40
